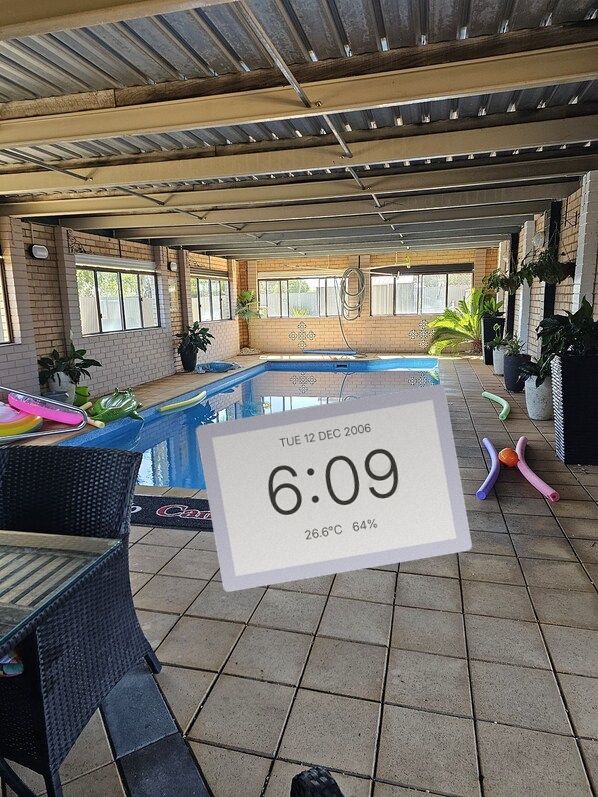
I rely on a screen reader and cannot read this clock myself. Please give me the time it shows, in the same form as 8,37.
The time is 6,09
